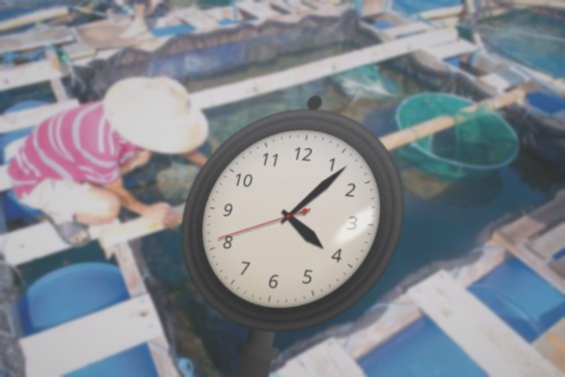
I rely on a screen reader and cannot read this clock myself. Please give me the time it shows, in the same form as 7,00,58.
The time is 4,06,41
